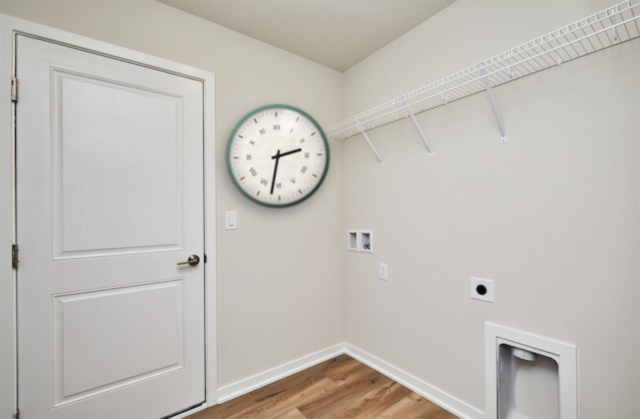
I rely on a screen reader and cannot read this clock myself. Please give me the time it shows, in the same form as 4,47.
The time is 2,32
